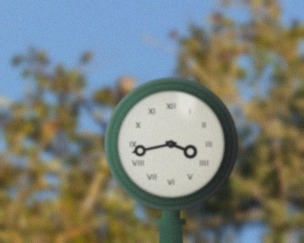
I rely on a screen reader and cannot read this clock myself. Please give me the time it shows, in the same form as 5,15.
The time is 3,43
